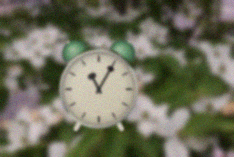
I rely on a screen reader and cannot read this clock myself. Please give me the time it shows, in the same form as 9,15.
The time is 11,05
